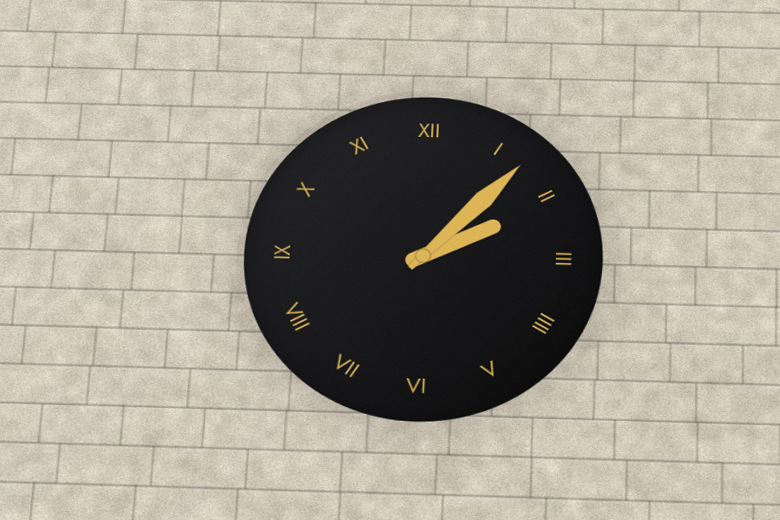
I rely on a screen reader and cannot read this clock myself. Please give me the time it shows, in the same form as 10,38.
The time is 2,07
